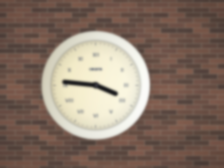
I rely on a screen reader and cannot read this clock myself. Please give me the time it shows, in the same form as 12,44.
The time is 3,46
